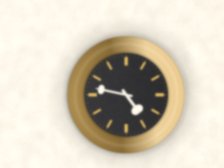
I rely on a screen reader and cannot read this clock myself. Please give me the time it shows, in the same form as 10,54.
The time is 4,47
